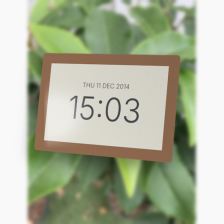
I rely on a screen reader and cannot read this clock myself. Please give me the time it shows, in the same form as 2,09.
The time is 15,03
